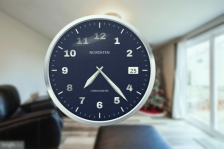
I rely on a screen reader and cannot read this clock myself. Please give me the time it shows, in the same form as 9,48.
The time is 7,23
